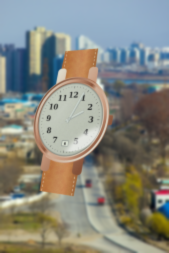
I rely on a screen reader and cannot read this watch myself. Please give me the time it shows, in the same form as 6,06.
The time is 2,04
